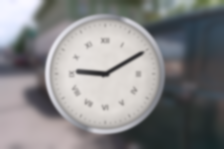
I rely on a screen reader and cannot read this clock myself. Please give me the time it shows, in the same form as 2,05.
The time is 9,10
